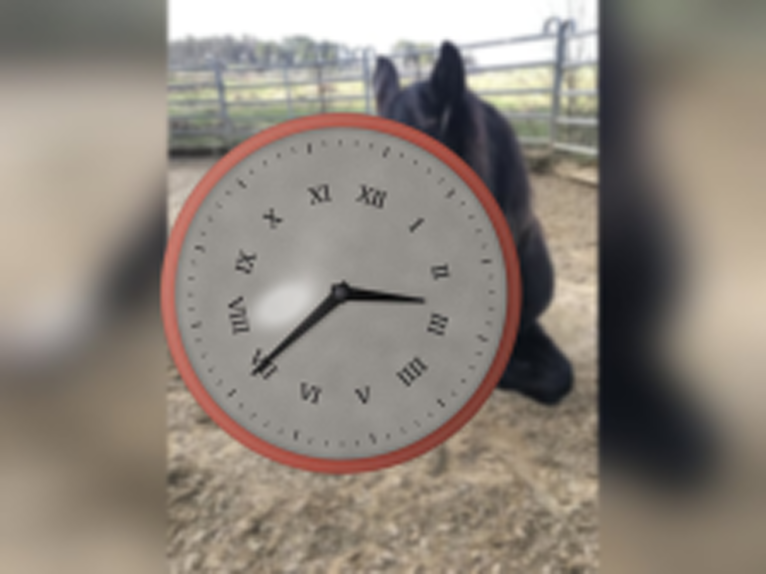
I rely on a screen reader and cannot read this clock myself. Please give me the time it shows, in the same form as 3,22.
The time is 2,35
